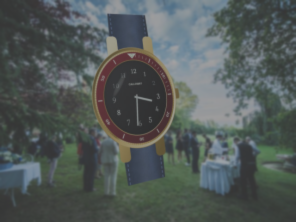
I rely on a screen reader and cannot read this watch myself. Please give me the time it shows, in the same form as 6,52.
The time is 3,31
